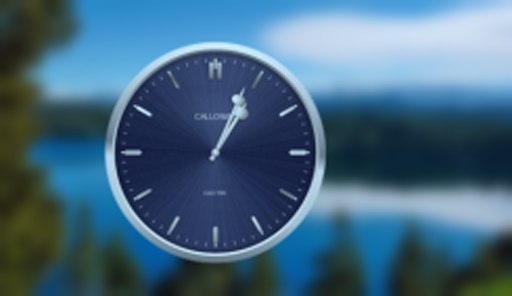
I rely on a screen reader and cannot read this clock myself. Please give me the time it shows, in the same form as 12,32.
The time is 1,04
